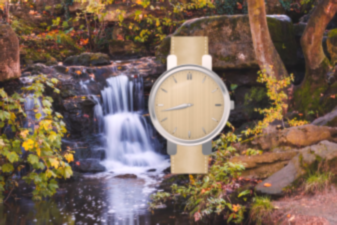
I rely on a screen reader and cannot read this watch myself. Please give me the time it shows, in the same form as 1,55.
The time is 8,43
